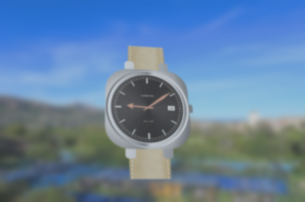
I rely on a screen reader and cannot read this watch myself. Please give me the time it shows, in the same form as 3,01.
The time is 9,09
